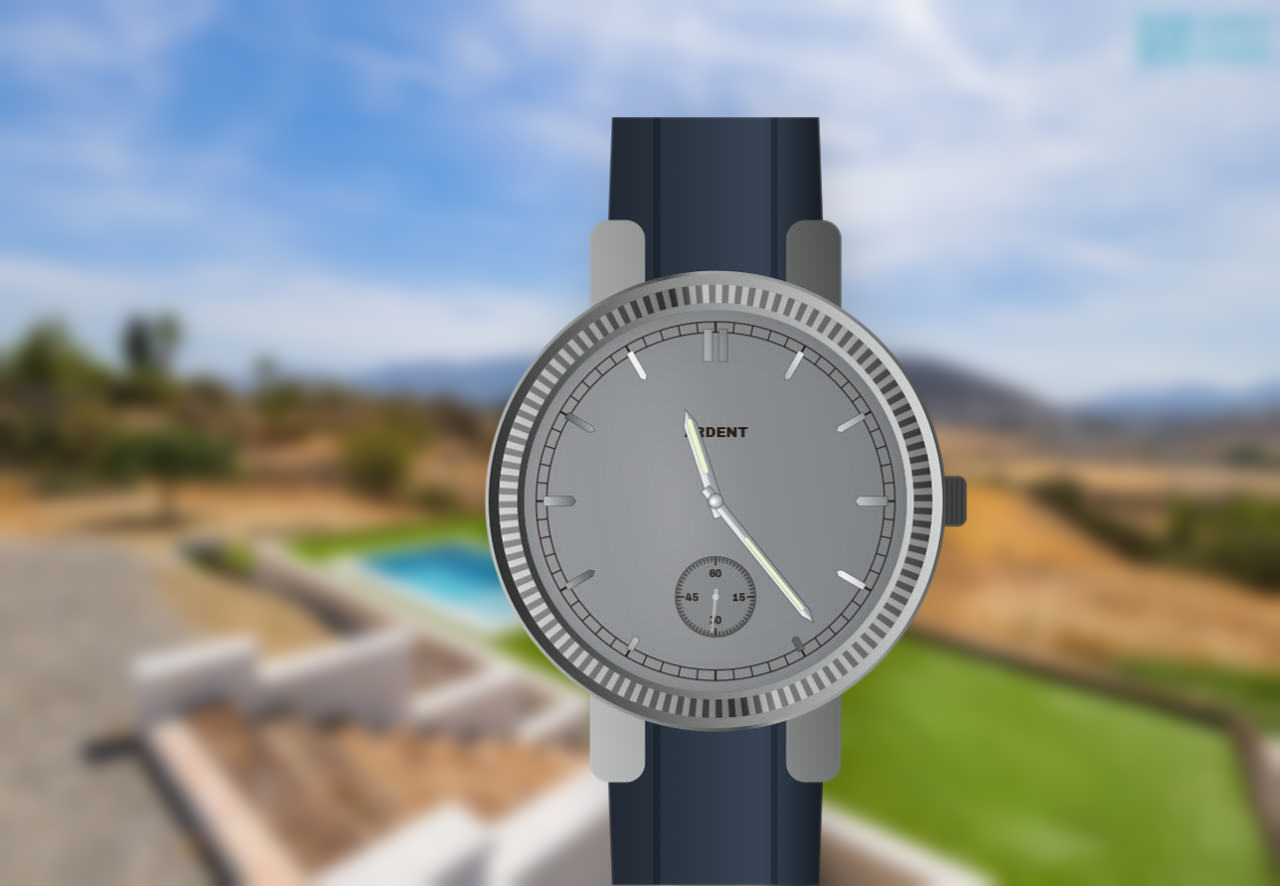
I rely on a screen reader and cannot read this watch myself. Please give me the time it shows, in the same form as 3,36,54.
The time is 11,23,31
